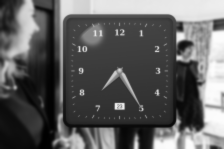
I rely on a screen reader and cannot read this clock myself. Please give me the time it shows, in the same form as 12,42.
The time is 7,25
